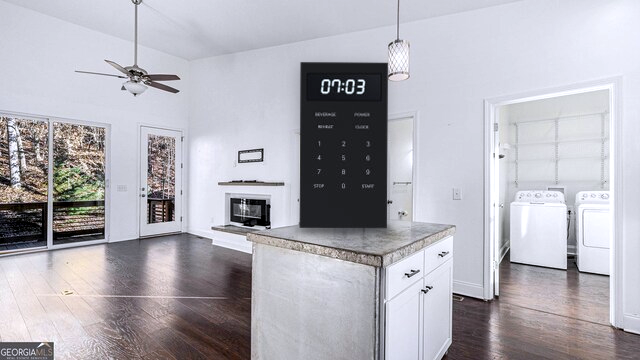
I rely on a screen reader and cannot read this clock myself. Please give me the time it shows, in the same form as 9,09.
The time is 7,03
